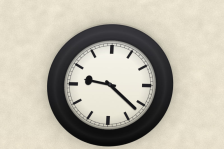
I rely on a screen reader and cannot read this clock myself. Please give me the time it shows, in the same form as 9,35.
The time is 9,22
